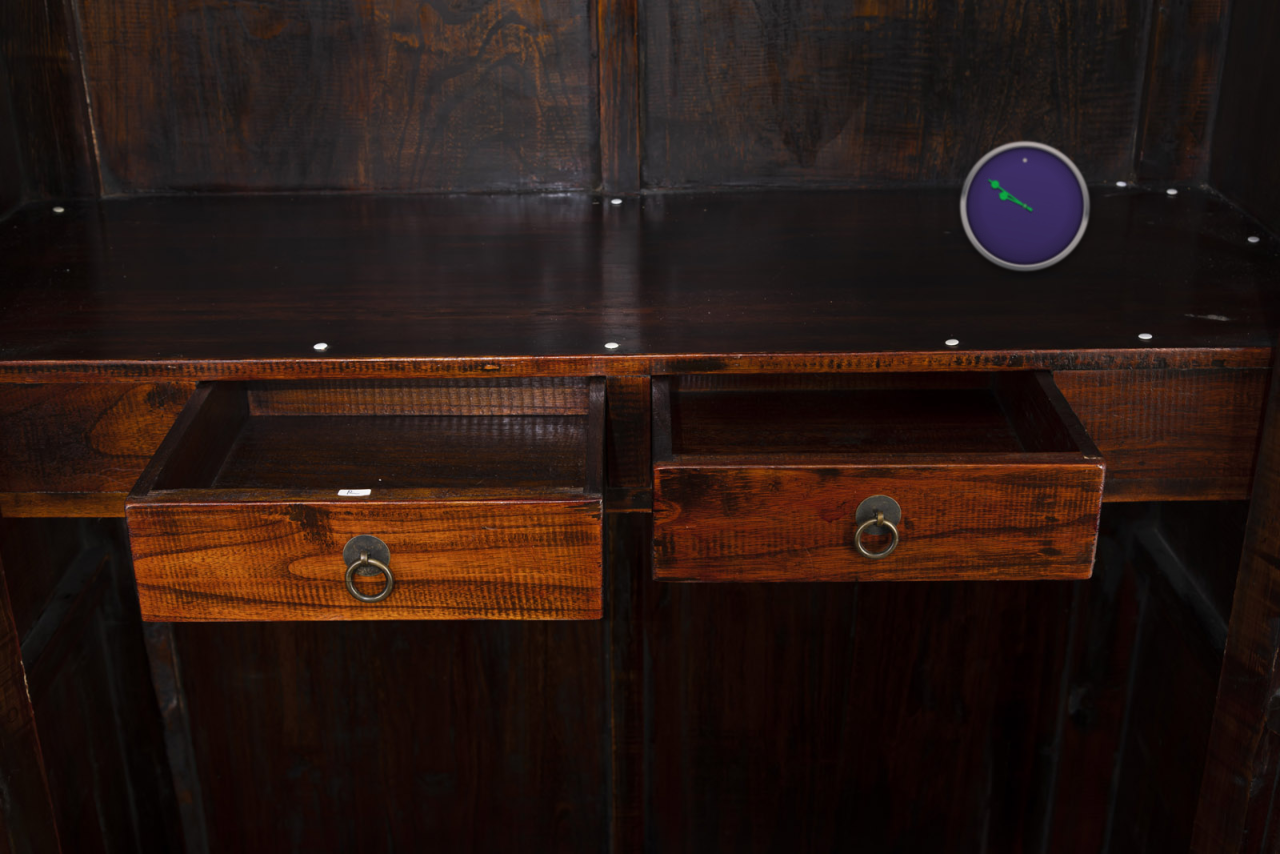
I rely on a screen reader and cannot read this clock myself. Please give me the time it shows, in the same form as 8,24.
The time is 9,51
